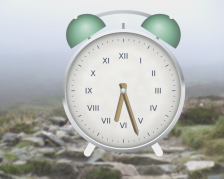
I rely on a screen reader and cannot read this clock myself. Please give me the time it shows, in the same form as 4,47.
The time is 6,27
